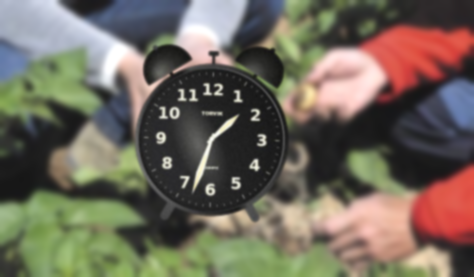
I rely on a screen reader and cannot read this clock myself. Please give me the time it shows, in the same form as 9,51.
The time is 1,33
